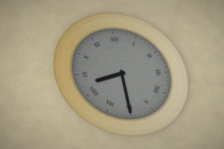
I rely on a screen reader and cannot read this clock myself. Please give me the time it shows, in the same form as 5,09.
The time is 8,30
